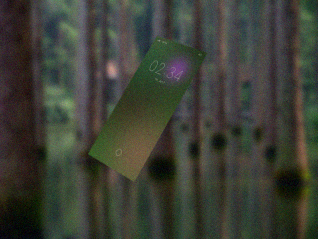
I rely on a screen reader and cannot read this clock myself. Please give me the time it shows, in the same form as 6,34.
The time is 2,34
